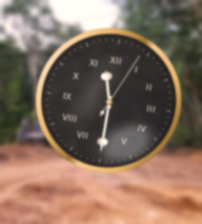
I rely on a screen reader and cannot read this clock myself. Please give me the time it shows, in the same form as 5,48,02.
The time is 11,30,04
